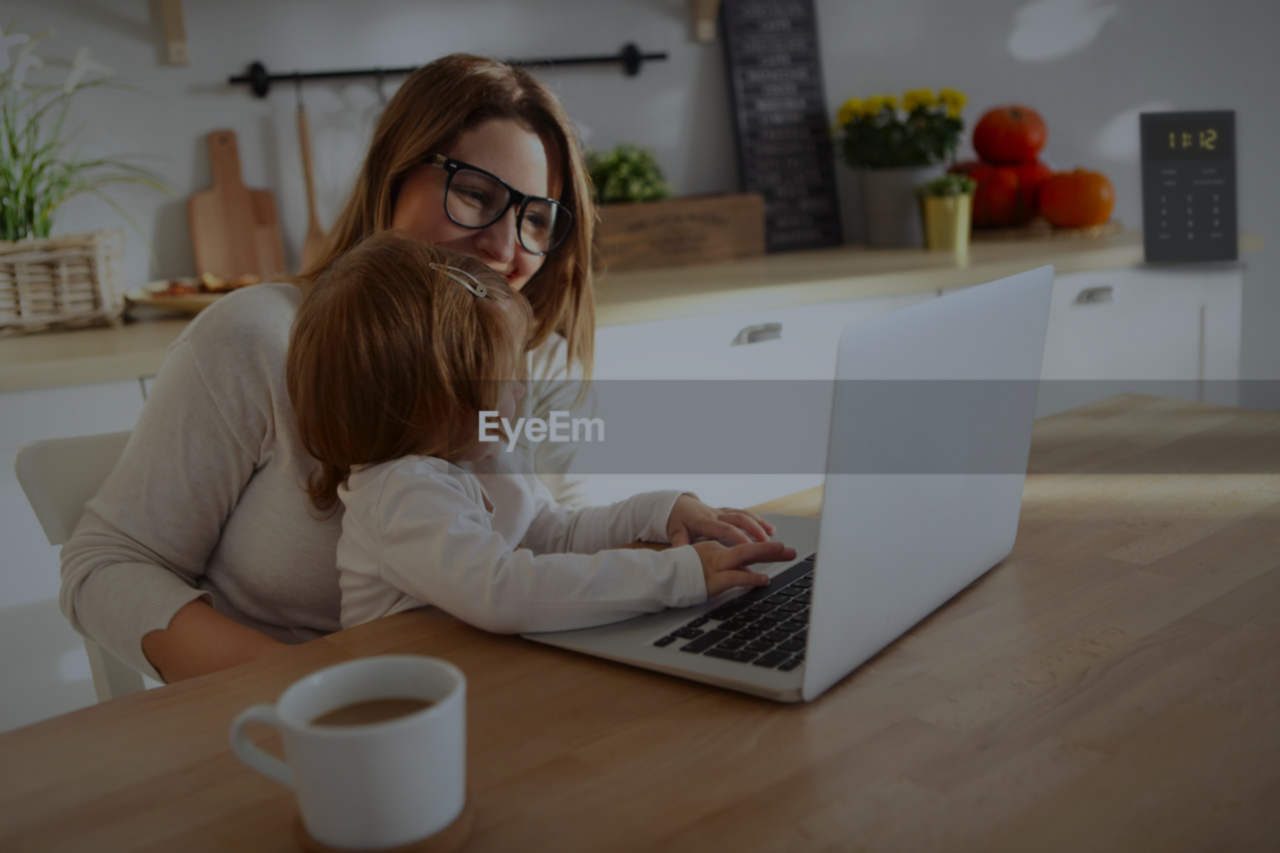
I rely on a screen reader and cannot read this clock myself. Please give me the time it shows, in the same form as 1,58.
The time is 11,12
